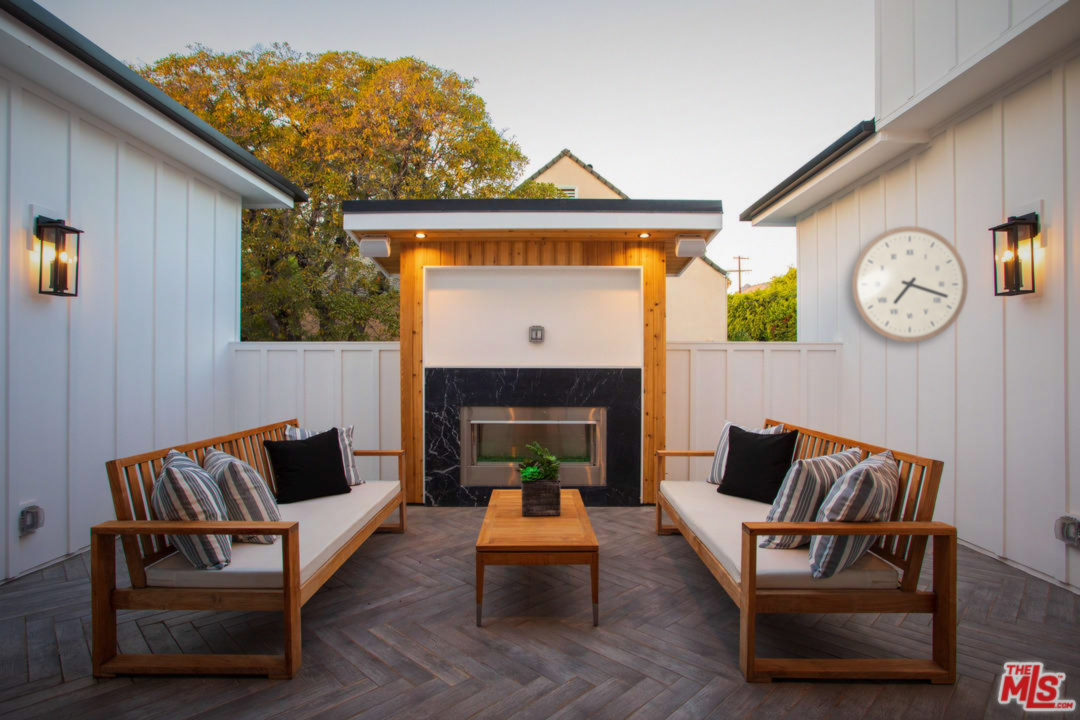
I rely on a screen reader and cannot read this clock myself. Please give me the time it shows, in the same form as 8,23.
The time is 7,18
